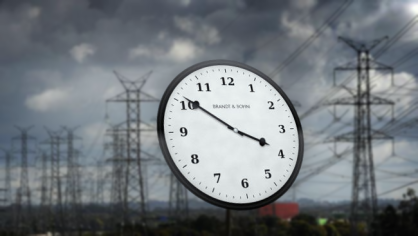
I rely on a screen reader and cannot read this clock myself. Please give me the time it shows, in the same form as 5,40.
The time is 3,51
